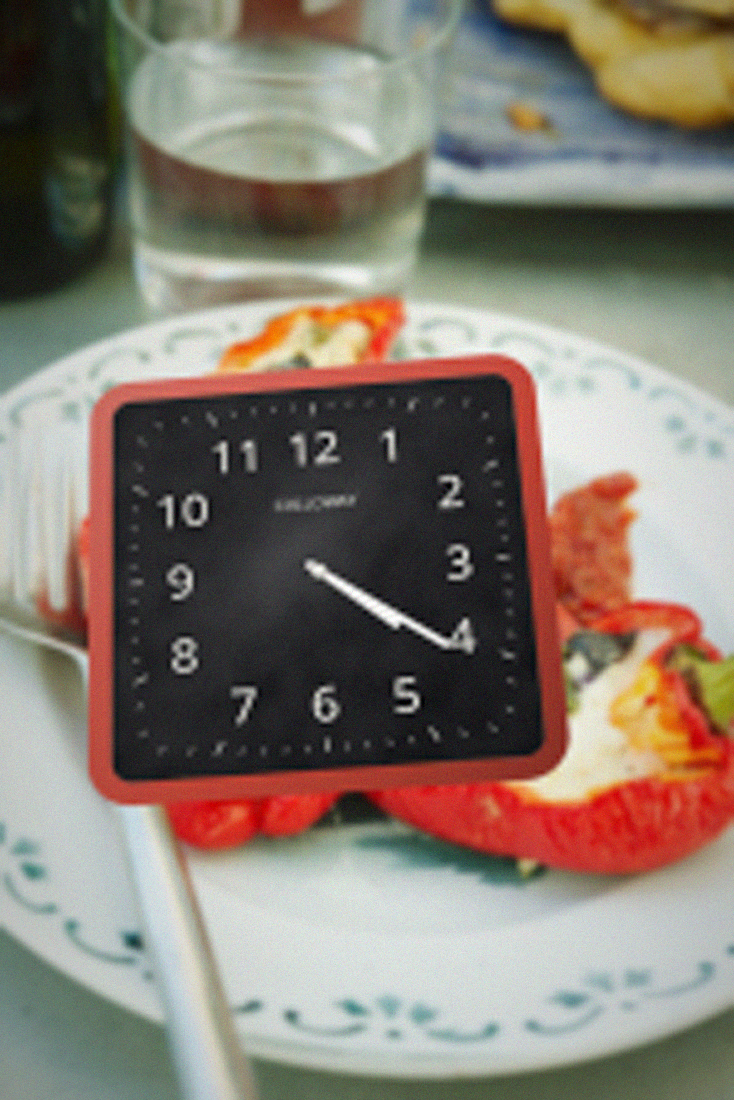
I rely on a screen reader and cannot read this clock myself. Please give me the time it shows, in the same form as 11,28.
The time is 4,21
